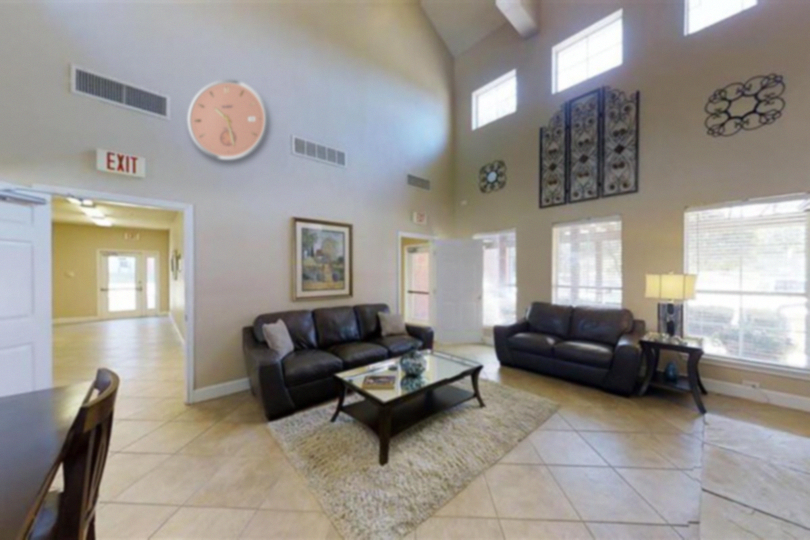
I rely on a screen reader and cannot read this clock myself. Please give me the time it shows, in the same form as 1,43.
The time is 10,28
